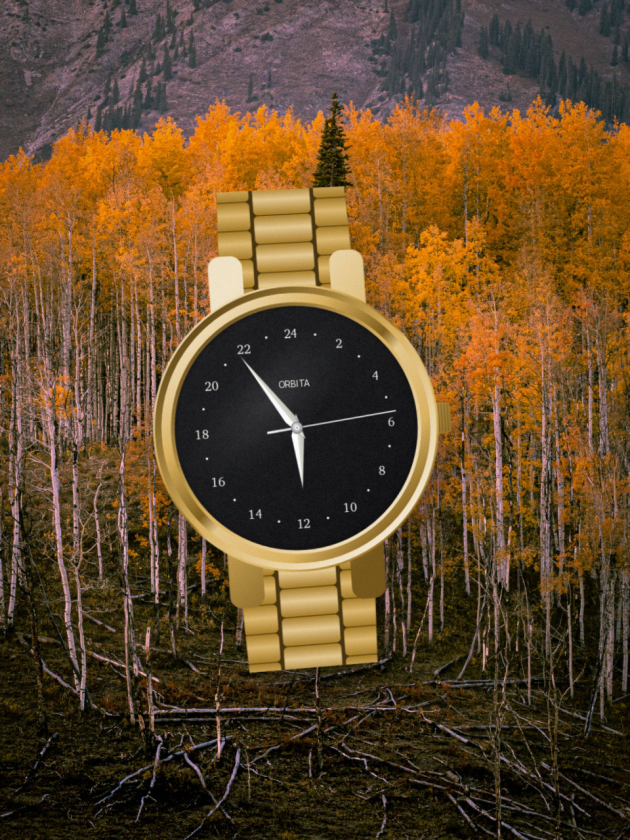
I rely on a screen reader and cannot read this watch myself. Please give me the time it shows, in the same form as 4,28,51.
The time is 11,54,14
